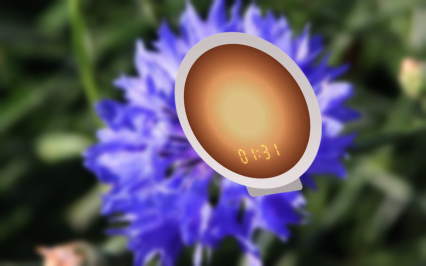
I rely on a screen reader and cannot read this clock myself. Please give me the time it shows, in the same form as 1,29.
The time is 1,31
